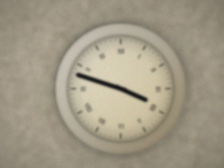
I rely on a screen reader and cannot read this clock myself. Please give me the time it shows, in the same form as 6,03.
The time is 3,48
